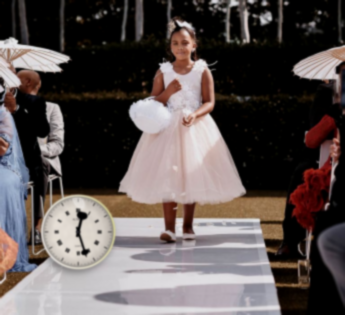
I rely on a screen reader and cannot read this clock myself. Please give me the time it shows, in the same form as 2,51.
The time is 12,27
